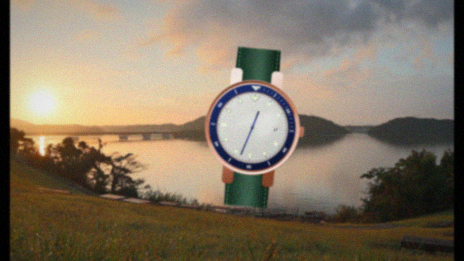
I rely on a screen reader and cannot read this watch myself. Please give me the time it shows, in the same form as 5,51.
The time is 12,33
